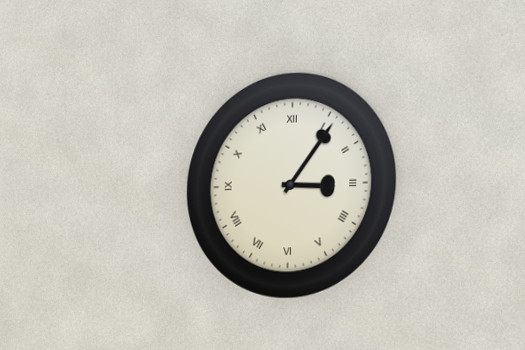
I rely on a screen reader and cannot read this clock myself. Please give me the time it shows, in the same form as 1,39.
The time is 3,06
